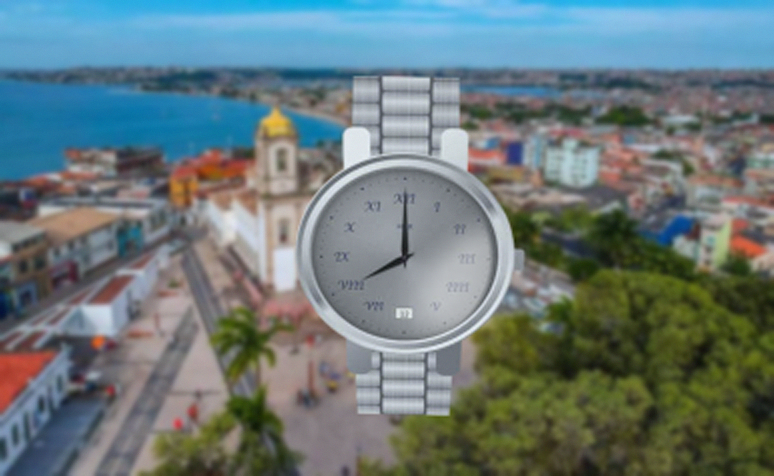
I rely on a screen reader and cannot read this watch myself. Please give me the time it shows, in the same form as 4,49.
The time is 8,00
